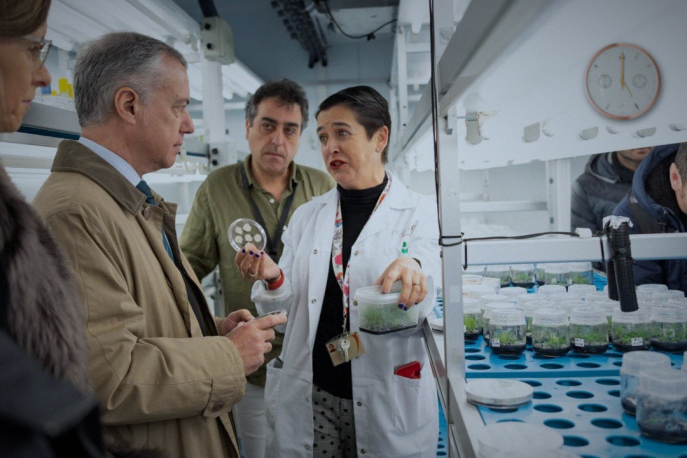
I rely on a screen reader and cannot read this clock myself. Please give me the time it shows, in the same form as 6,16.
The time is 5,00
